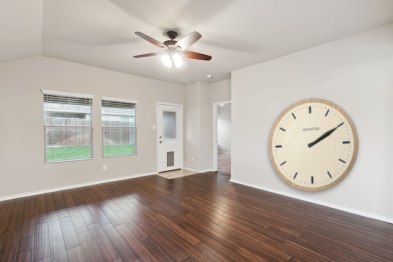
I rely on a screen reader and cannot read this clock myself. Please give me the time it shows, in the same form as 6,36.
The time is 2,10
